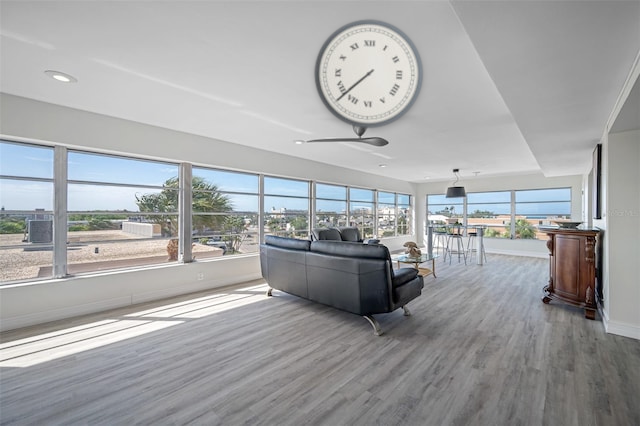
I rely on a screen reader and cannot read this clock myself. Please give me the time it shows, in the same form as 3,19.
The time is 7,38
